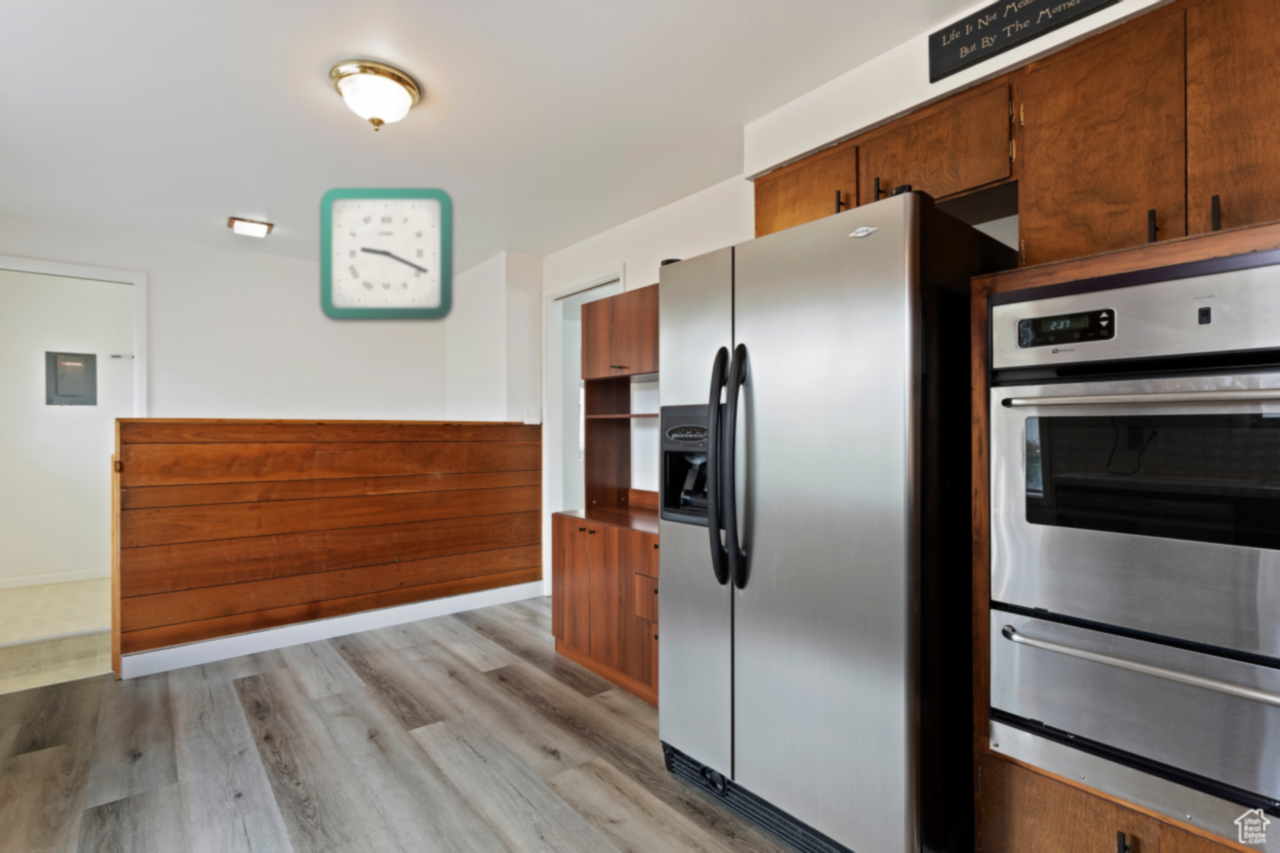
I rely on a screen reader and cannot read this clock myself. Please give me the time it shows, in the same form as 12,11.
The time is 9,19
